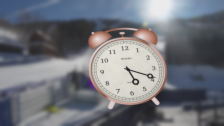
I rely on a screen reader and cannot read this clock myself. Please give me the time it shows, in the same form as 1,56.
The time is 5,19
